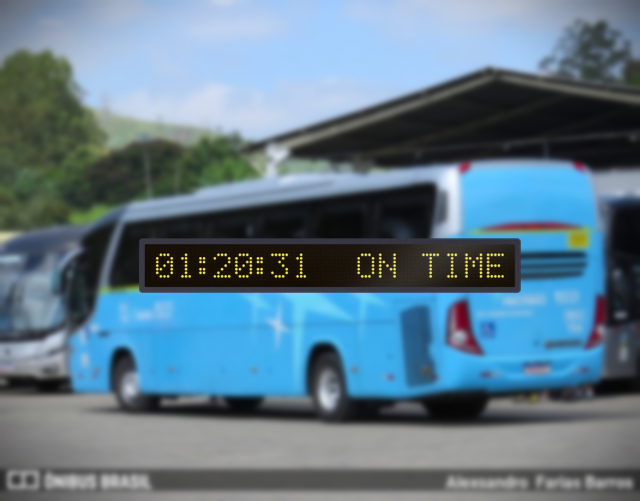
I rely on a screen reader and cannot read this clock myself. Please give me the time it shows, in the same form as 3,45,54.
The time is 1,20,31
